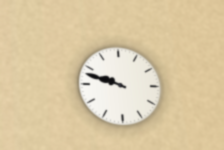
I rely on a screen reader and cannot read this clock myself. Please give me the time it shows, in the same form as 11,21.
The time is 9,48
